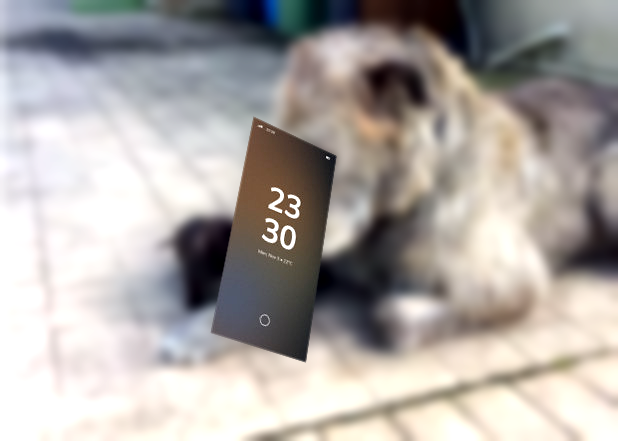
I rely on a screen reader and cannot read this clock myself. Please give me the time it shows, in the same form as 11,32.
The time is 23,30
